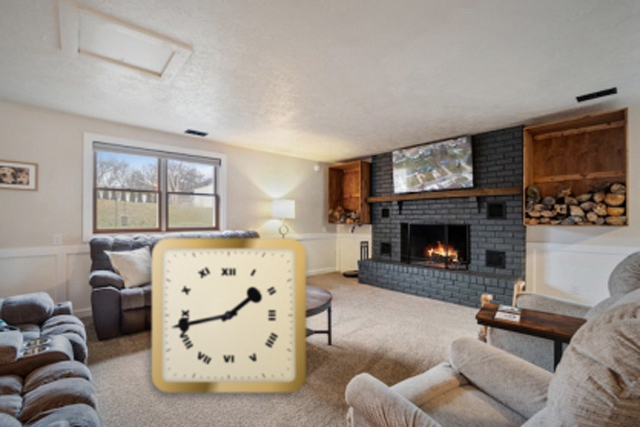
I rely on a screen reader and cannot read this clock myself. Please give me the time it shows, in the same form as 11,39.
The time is 1,43
